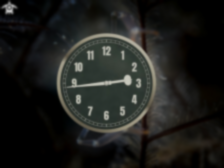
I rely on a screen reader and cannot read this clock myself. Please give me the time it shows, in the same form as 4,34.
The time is 2,44
